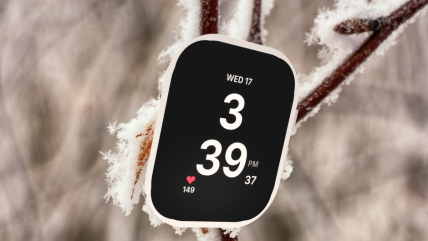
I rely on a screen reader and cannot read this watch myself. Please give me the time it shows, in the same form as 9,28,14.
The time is 3,39,37
